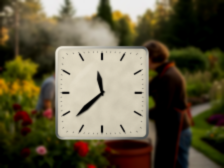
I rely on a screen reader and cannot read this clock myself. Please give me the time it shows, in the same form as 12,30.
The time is 11,38
